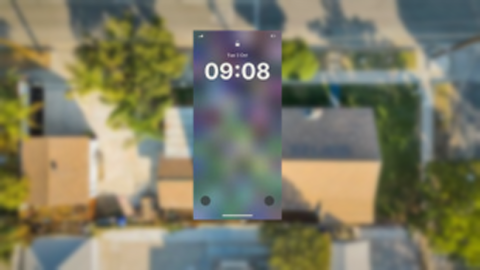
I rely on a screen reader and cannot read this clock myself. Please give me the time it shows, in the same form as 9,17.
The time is 9,08
